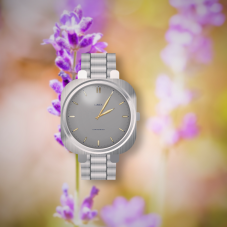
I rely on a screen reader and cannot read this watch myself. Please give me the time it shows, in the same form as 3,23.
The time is 2,05
